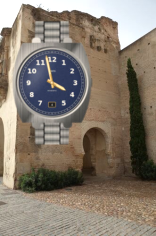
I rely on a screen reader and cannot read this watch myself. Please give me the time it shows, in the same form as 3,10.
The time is 3,58
